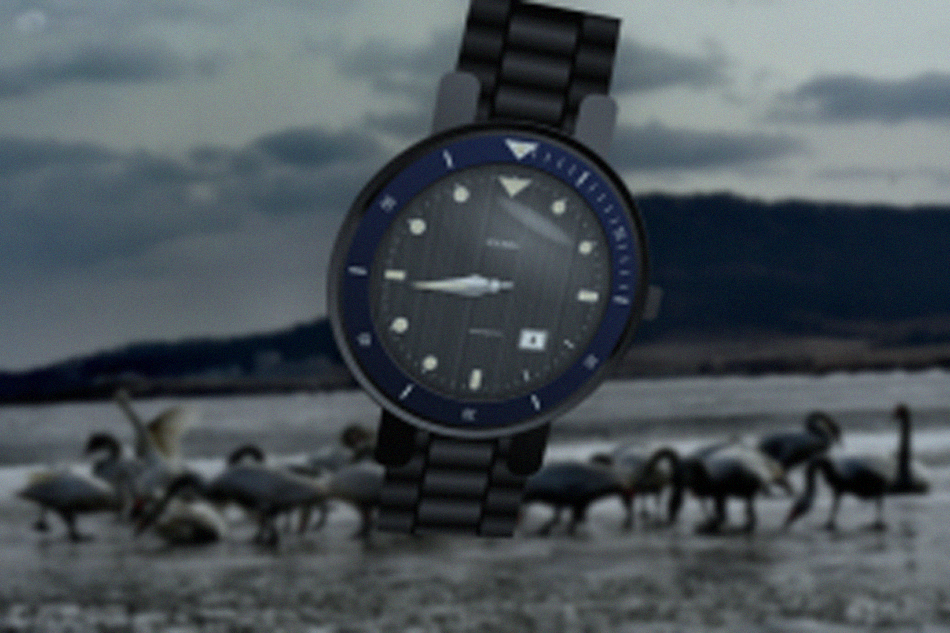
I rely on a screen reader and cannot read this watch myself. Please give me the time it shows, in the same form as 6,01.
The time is 8,44
